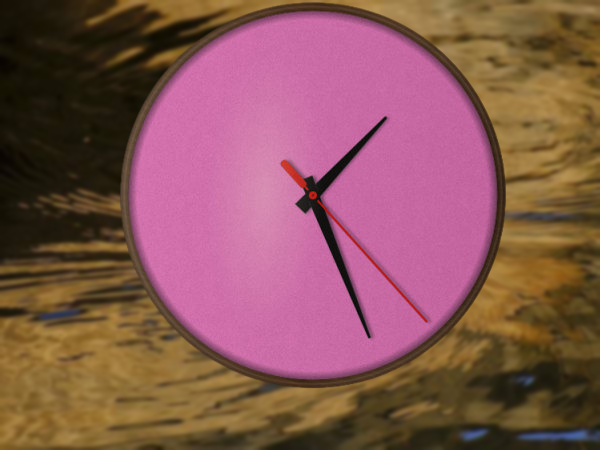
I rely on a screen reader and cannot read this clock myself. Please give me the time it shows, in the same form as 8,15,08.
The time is 1,26,23
